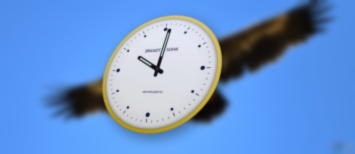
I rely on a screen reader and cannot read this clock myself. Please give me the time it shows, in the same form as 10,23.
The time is 10,01
